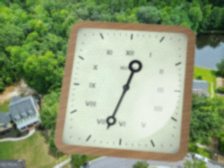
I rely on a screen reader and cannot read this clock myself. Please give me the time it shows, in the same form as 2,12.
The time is 12,33
